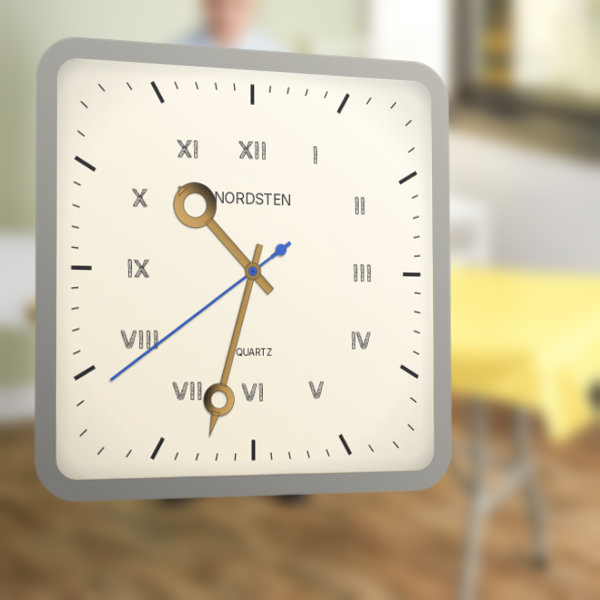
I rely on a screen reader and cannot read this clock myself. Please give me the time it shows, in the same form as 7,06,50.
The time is 10,32,39
